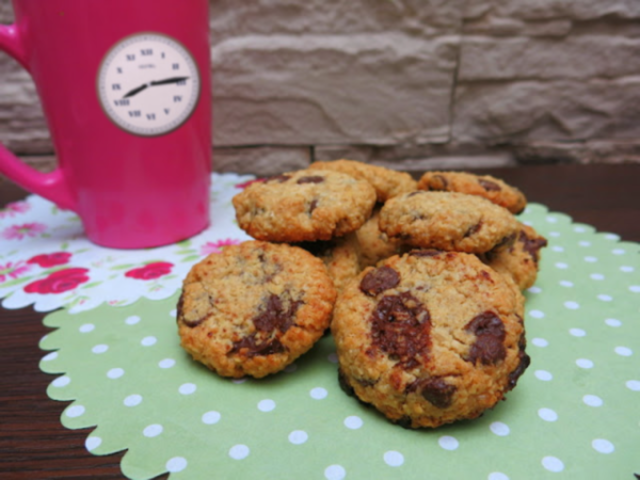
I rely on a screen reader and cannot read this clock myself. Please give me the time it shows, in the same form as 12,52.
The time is 8,14
